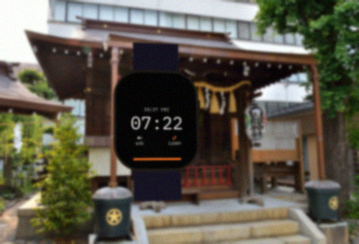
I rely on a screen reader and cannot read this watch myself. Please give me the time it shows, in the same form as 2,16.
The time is 7,22
